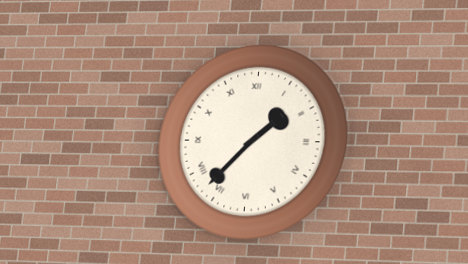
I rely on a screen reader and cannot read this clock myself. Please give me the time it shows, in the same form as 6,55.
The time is 1,37
